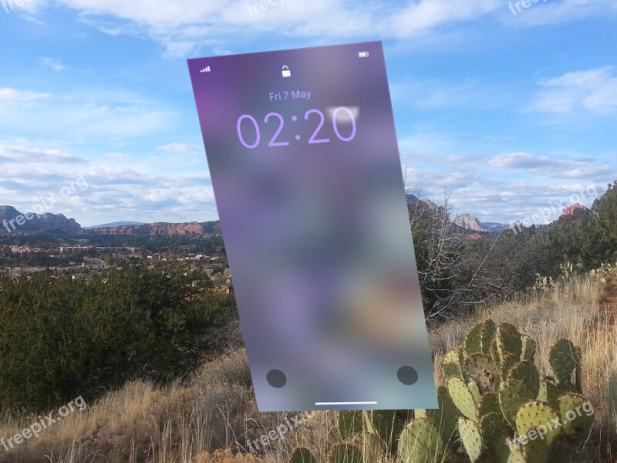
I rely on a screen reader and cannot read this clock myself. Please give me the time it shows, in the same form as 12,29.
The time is 2,20
